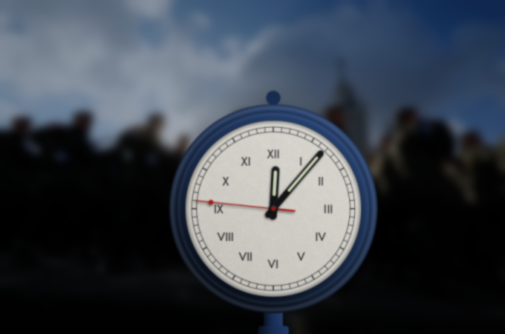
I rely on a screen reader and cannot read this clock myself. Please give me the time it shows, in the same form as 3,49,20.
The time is 12,06,46
